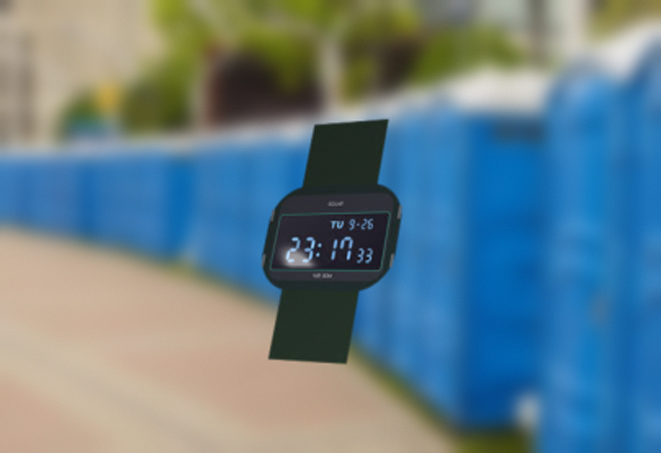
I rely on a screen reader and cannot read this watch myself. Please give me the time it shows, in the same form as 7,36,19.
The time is 23,17,33
